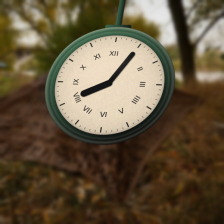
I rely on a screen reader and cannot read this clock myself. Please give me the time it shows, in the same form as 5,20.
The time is 8,05
